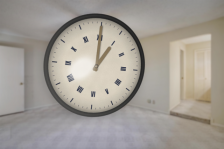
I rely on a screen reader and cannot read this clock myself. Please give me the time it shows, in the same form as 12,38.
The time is 1,00
